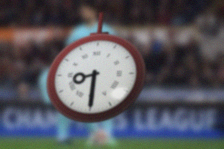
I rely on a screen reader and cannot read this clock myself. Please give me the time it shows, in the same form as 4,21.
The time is 8,30
